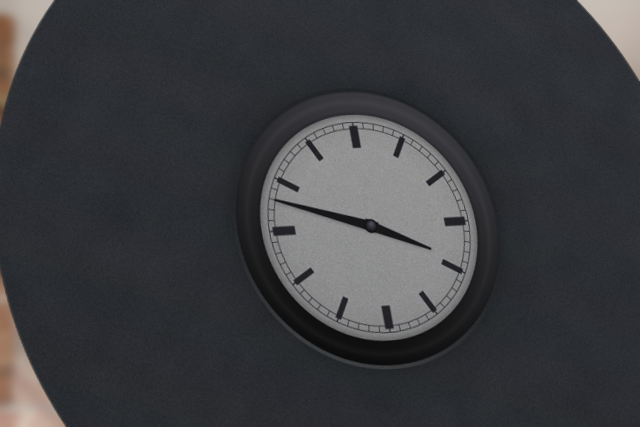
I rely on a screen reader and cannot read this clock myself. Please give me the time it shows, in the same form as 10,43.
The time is 3,48
